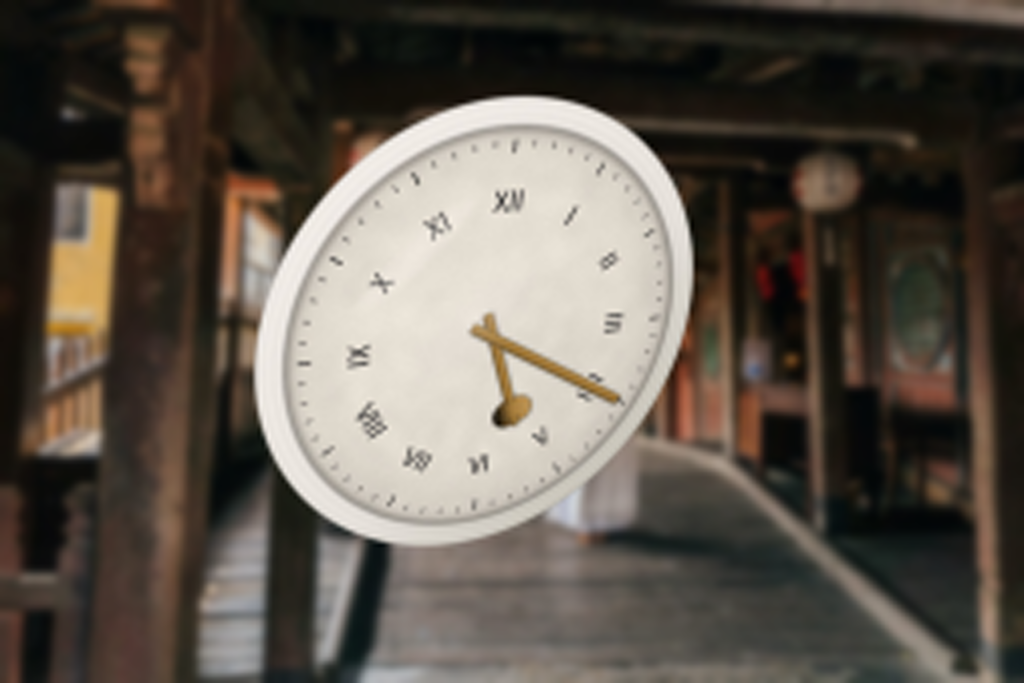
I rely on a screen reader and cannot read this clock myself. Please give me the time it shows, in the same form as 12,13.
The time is 5,20
